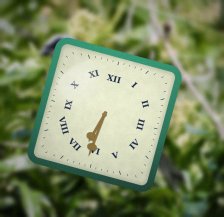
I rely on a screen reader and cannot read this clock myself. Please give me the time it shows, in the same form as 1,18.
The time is 6,31
